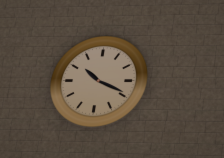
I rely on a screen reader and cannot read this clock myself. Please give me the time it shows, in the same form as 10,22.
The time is 10,19
